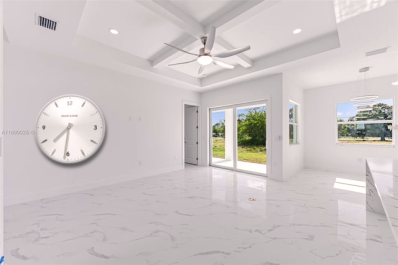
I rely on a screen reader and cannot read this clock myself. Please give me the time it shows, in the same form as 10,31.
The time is 7,31
